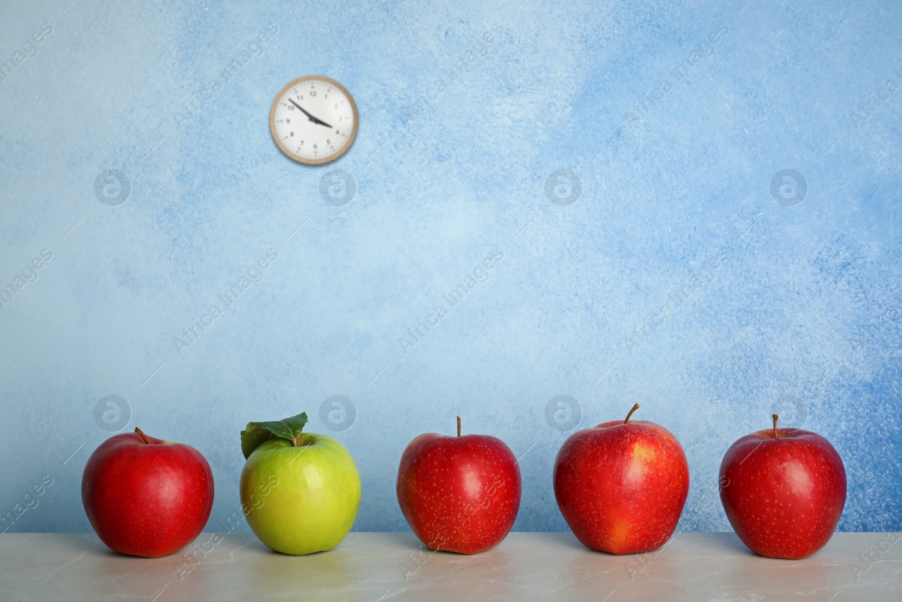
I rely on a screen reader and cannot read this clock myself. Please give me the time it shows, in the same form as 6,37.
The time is 3,52
